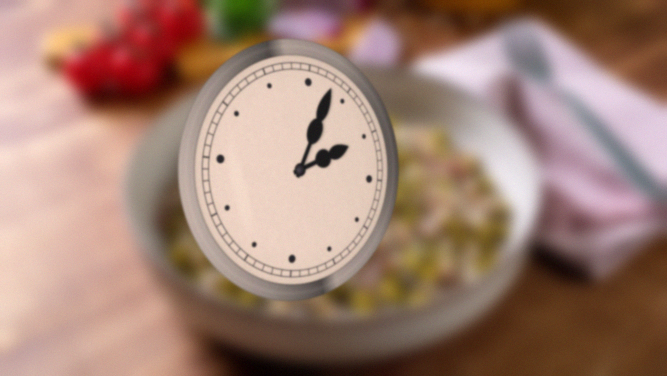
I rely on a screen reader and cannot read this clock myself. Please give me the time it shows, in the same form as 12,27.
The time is 2,03
